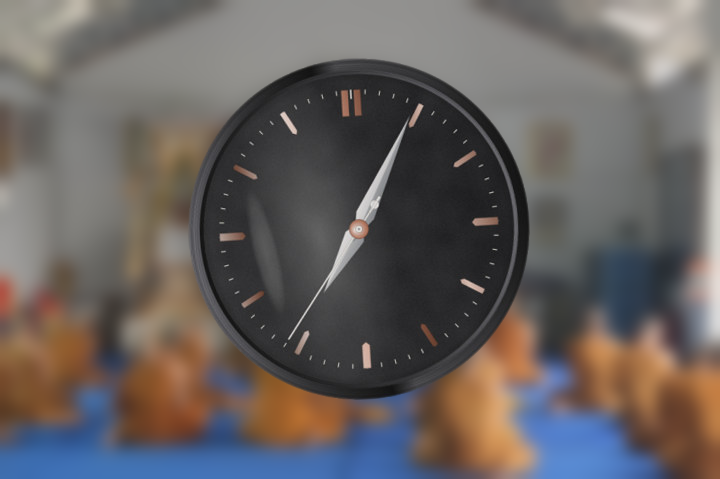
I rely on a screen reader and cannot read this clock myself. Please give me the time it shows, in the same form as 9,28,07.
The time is 7,04,36
